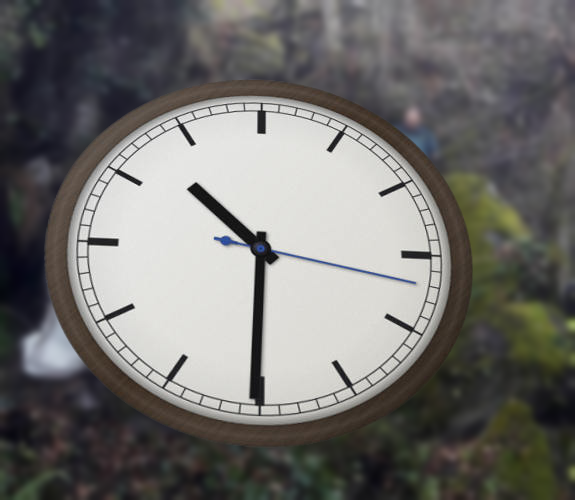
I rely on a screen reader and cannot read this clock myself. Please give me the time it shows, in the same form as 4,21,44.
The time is 10,30,17
